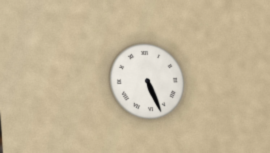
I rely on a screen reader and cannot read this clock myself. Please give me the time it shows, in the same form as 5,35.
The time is 5,27
